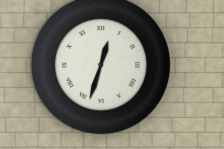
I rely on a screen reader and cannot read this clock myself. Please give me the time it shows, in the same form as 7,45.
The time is 12,33
